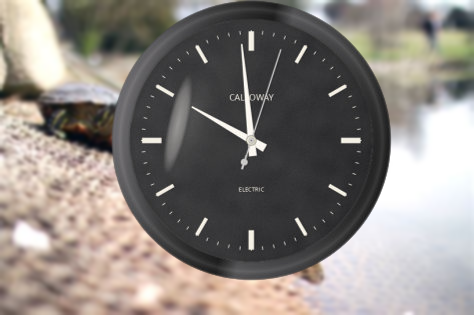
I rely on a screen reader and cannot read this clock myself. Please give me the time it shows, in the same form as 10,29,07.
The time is 9,59,03
